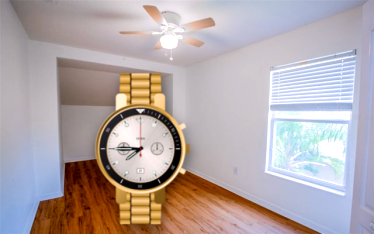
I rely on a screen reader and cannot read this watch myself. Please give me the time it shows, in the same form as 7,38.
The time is 7,45
